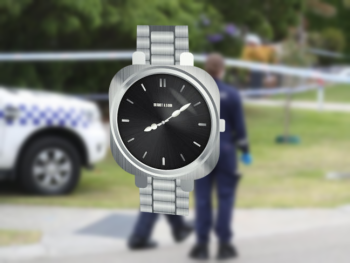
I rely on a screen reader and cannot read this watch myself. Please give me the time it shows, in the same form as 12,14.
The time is 8,09
